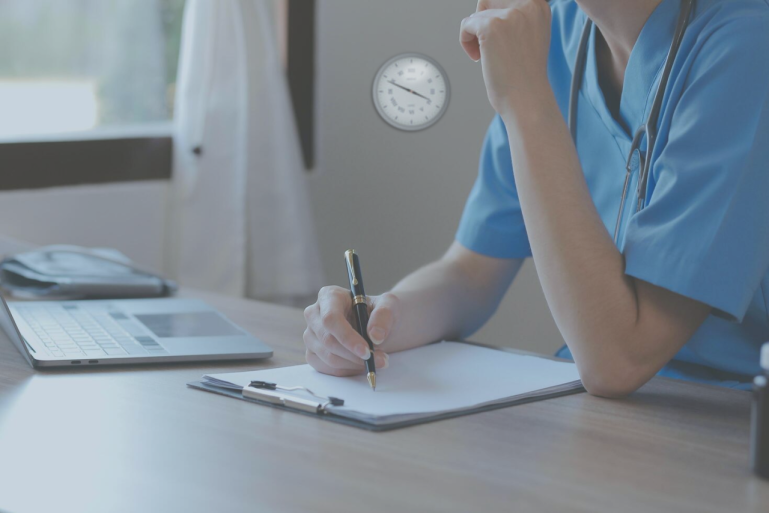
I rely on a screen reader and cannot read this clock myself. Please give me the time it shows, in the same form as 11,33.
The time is 3,49
